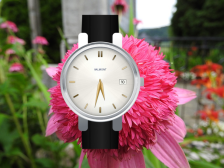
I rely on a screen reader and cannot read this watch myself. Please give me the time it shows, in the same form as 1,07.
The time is 5,32
